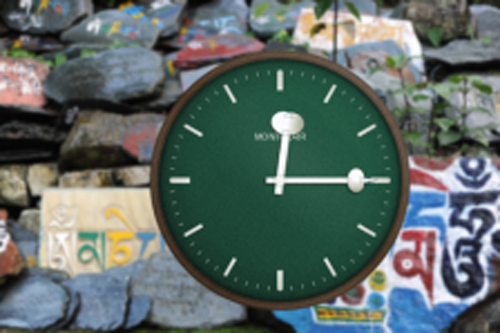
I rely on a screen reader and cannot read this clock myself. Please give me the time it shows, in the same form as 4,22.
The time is 12,15
